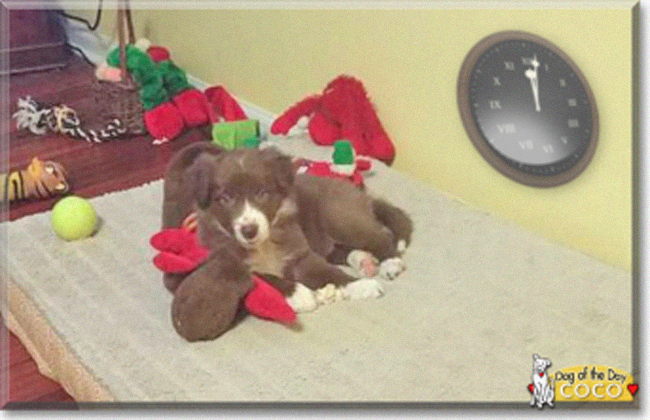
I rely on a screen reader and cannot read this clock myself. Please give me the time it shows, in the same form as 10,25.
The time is 12,02
